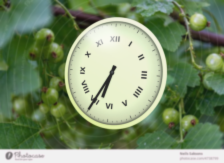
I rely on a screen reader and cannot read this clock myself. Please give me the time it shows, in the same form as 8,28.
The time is 6,35
